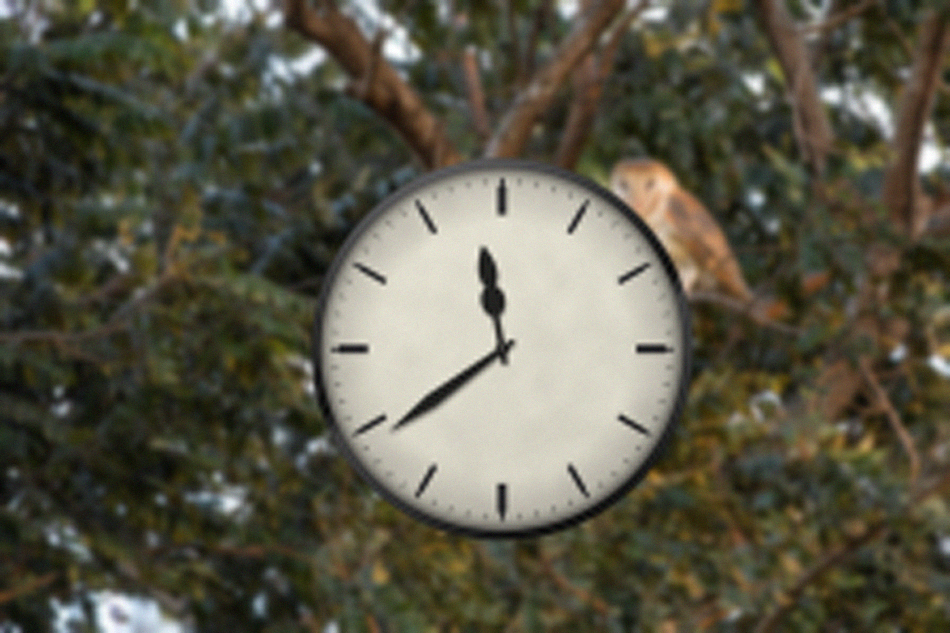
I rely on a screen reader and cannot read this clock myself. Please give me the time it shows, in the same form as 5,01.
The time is 11,39
